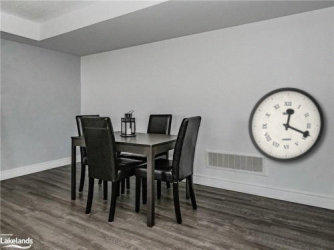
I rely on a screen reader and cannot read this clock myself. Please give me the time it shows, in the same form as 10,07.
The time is 12,19
